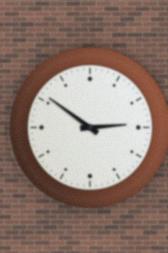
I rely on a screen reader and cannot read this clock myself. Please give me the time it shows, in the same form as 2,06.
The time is 2,51
